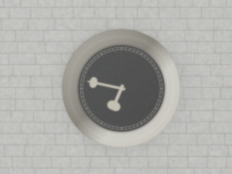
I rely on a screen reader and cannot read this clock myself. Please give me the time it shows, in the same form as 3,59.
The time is 6,47
